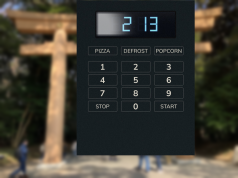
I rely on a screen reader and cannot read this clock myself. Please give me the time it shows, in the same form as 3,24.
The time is 2,13
